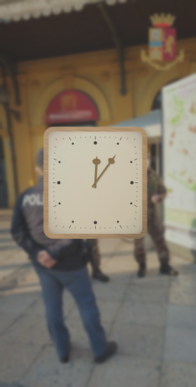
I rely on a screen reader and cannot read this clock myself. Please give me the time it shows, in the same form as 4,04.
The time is 12,06
